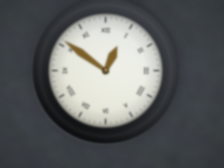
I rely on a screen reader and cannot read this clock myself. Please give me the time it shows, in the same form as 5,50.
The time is 12,51
